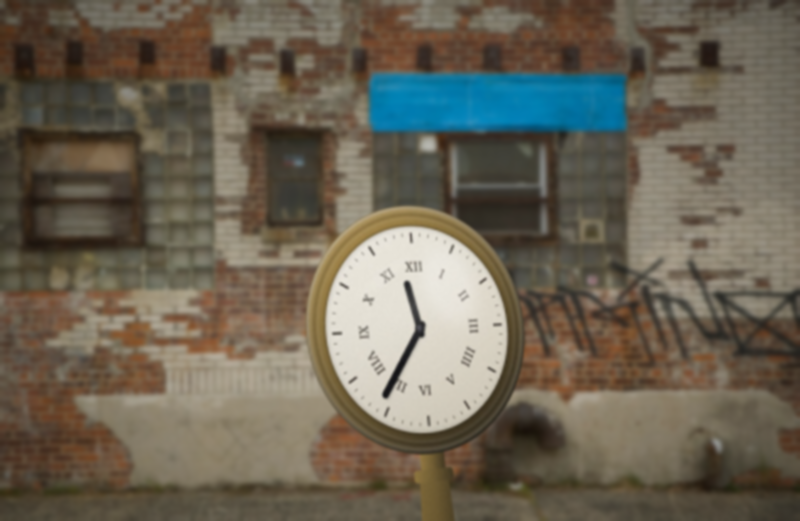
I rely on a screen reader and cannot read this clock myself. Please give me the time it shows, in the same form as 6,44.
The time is 11,36
